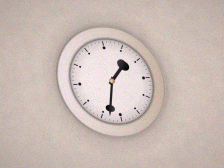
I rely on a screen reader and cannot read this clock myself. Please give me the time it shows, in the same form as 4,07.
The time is 1,33
